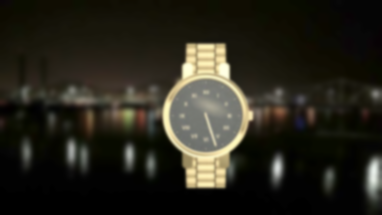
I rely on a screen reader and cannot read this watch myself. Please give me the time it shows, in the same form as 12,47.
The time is 5,27
